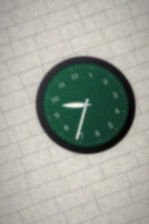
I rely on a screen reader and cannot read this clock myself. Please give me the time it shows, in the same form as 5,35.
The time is 9,36
